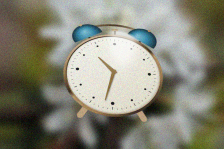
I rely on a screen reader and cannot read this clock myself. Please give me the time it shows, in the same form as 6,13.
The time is 10,32
